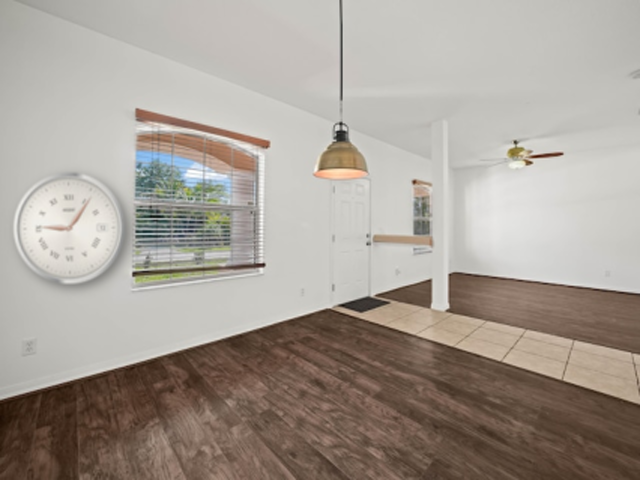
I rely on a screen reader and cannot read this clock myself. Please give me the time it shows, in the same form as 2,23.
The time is 9,06
